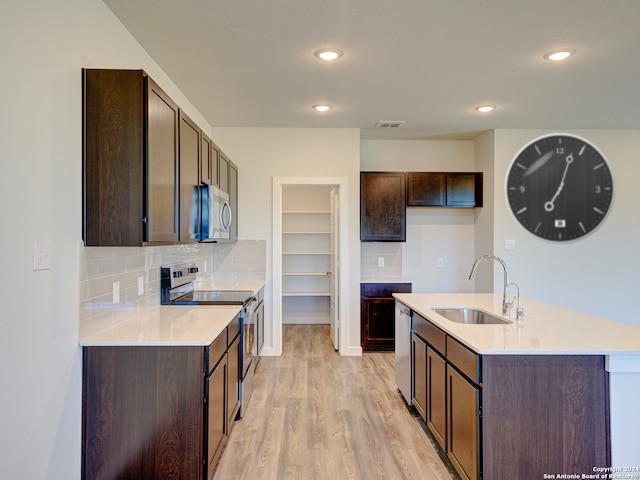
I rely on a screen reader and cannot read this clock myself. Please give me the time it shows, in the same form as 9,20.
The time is 7,03
